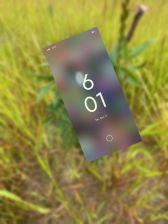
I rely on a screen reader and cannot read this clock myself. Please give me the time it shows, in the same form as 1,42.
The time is 6,01
